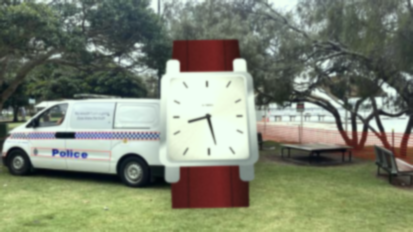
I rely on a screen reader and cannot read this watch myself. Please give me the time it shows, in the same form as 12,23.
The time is 8,28
